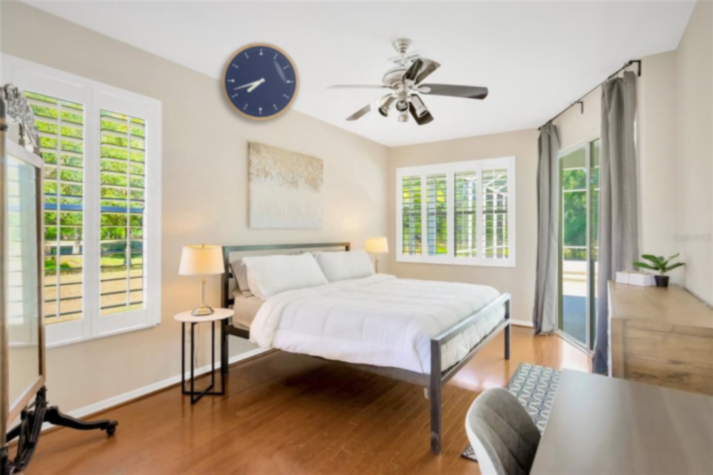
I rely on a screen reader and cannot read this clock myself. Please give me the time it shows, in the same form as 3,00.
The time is 7,42
